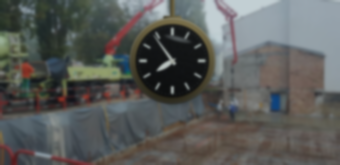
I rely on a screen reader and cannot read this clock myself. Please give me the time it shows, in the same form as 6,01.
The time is 7,54
